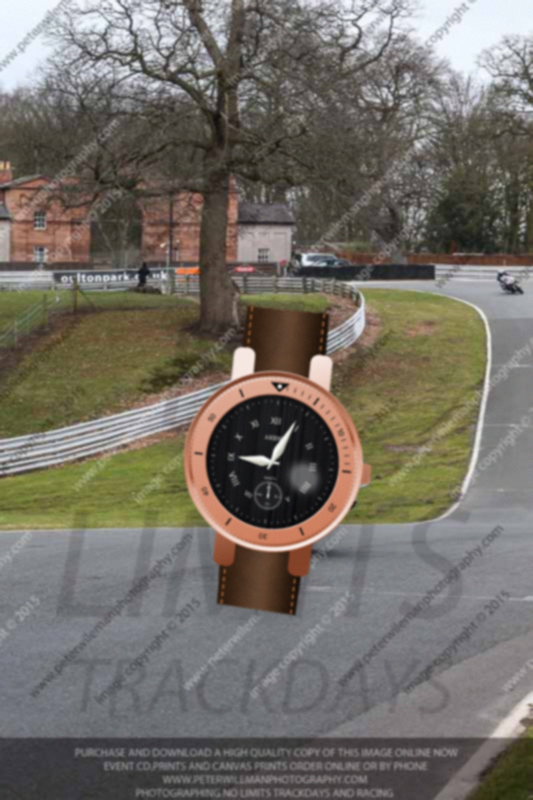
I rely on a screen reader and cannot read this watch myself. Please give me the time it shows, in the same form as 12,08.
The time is 9,04
